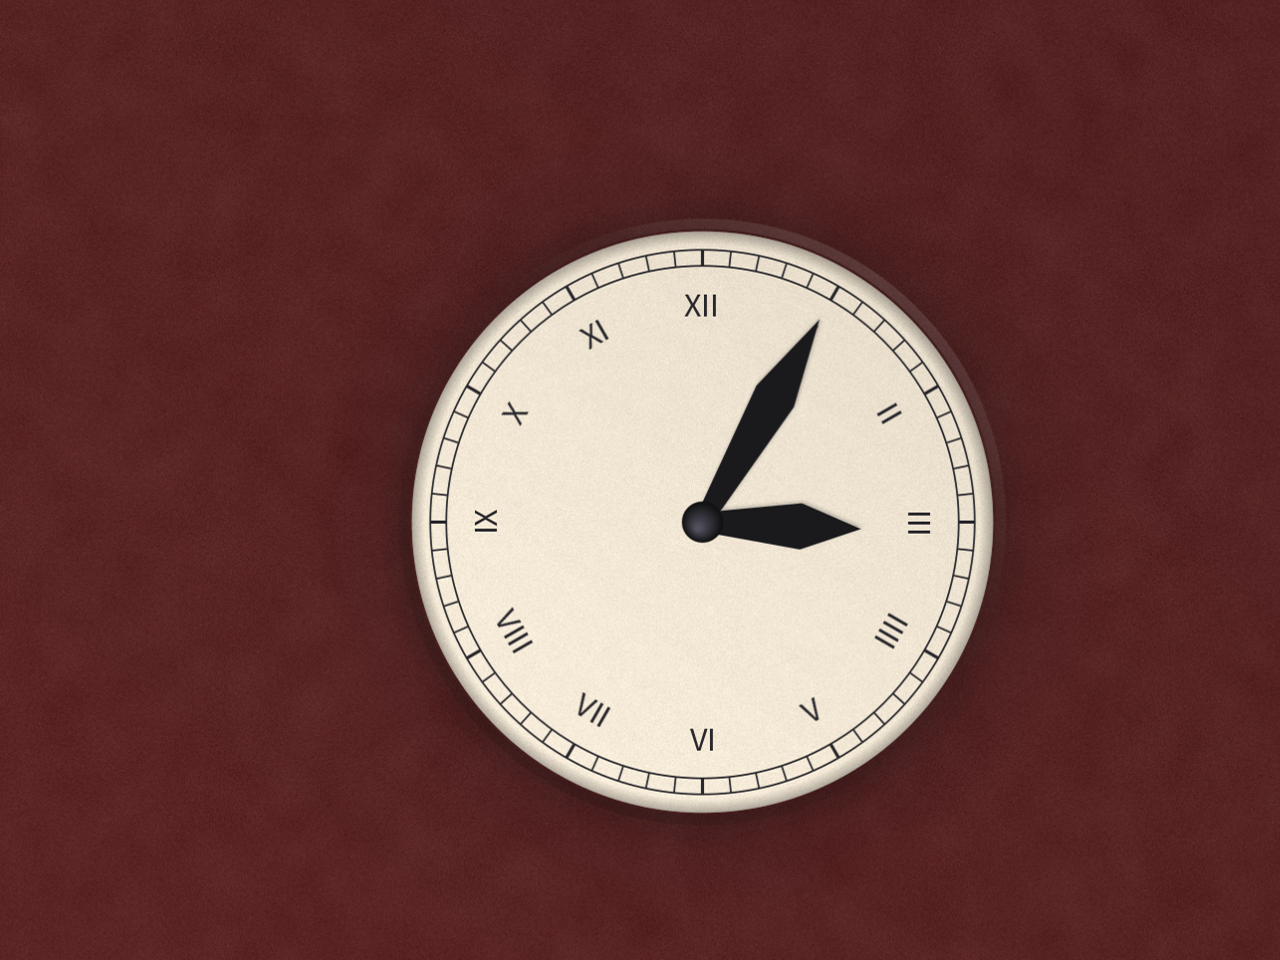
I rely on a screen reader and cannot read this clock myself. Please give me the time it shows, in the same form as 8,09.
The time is 3,05
